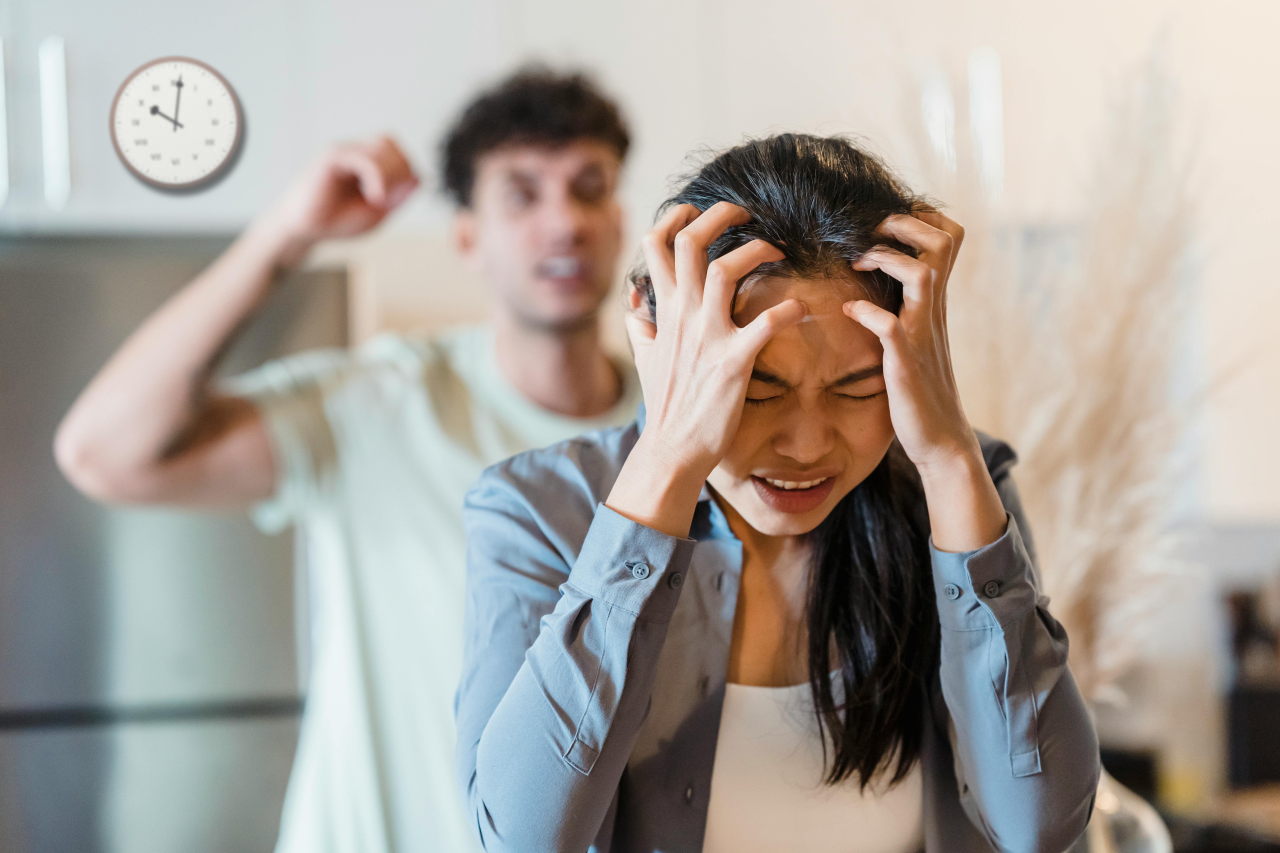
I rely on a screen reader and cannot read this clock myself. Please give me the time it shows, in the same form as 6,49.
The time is 10,01
